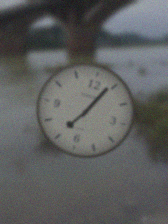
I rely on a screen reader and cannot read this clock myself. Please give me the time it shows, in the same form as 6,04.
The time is 7,04
